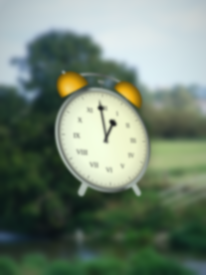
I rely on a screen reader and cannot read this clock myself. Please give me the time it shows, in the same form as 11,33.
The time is 12,59
